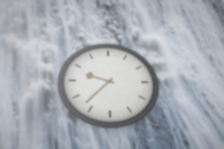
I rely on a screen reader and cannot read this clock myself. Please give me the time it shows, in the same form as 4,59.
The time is 9,37
